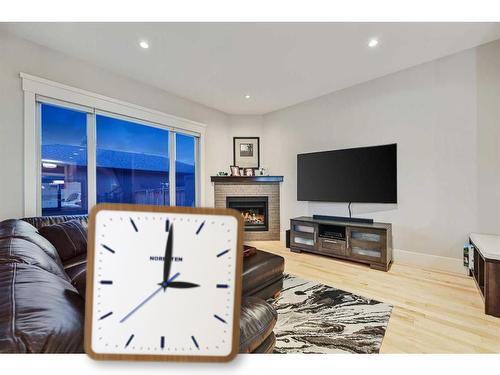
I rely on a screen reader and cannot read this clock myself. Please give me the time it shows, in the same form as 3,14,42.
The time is 3,00,38
